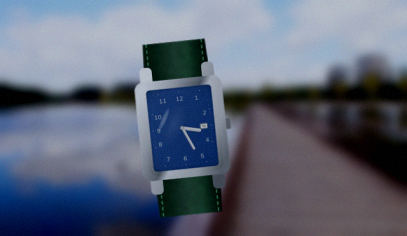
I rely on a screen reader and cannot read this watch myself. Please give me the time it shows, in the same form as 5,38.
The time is 3,26
